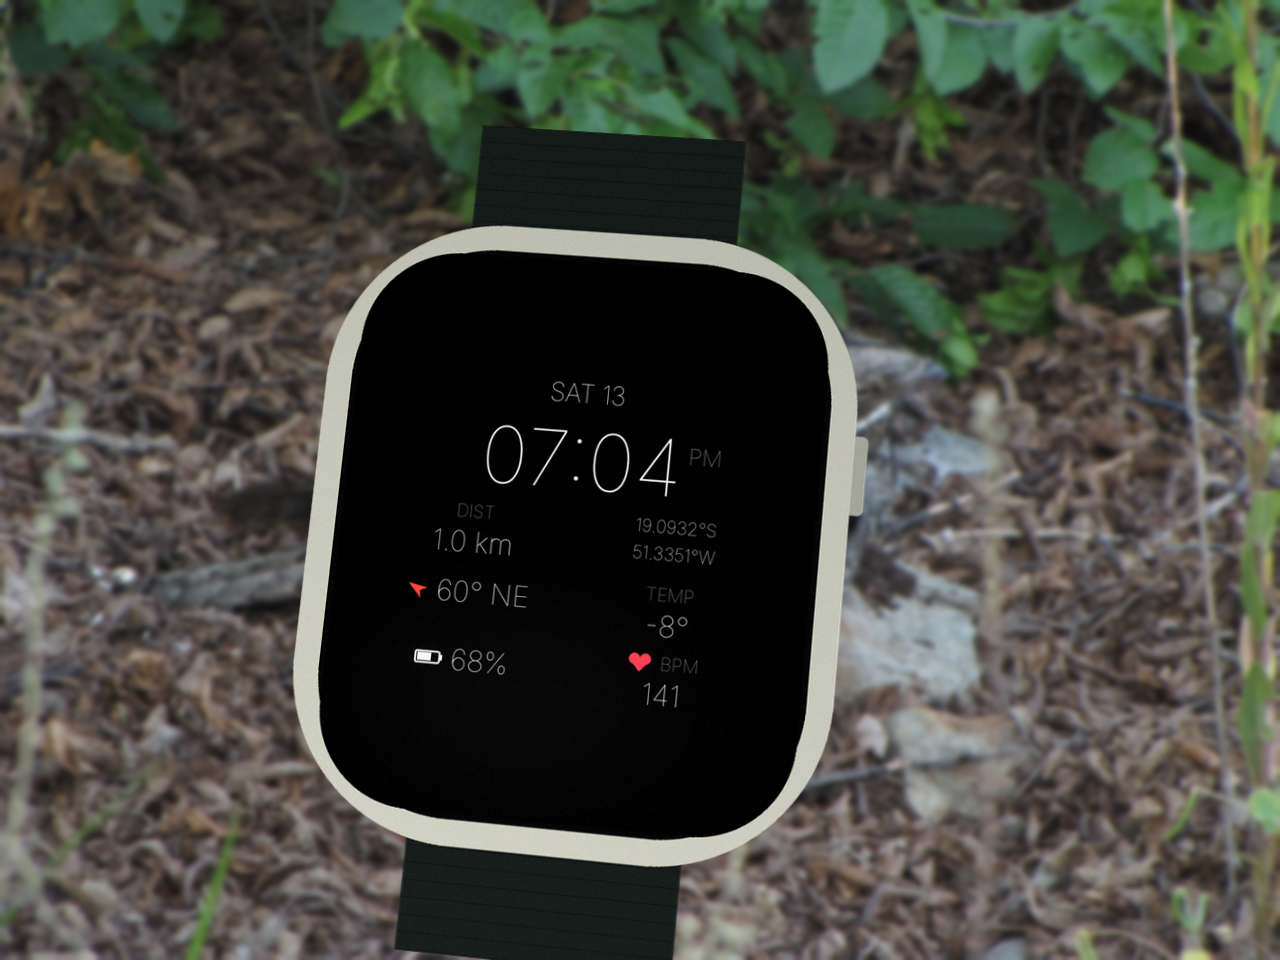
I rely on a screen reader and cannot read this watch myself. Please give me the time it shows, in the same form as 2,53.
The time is 7,04
